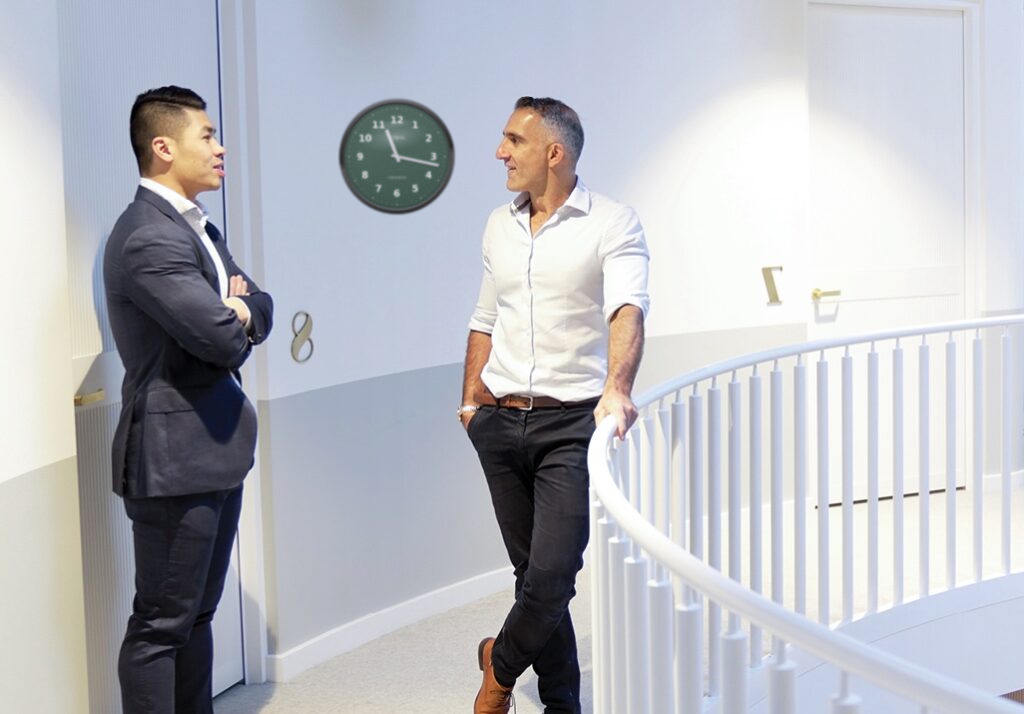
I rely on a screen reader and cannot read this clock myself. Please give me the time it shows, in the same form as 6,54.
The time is 11,17
